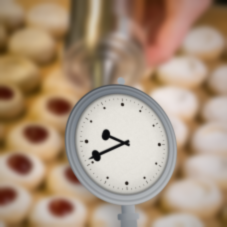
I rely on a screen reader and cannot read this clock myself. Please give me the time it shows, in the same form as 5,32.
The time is 9,41
